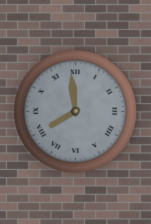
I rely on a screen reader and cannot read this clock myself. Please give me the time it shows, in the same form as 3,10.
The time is 7,59
